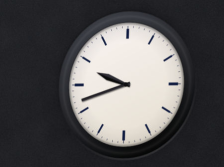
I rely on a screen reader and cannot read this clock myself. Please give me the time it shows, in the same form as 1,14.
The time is 9,42
